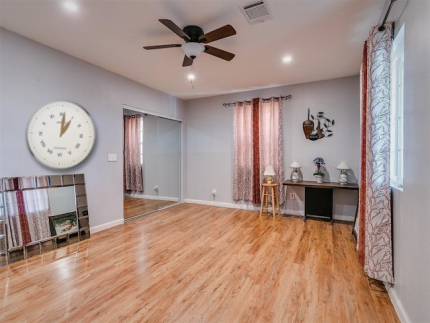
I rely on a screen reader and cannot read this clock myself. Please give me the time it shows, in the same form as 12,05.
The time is 1,01
